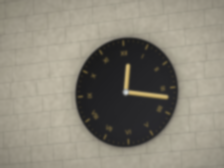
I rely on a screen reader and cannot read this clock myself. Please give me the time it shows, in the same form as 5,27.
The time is 12,17
